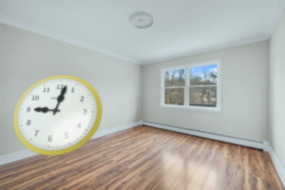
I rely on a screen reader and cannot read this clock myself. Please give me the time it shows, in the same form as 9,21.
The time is 9,02
